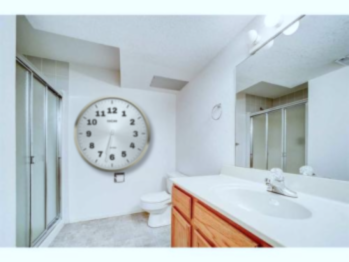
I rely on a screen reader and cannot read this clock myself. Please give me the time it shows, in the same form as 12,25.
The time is 6,32
